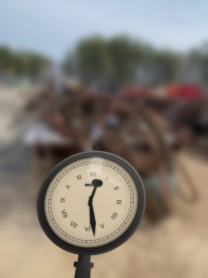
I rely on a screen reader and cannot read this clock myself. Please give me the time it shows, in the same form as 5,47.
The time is 12,28
